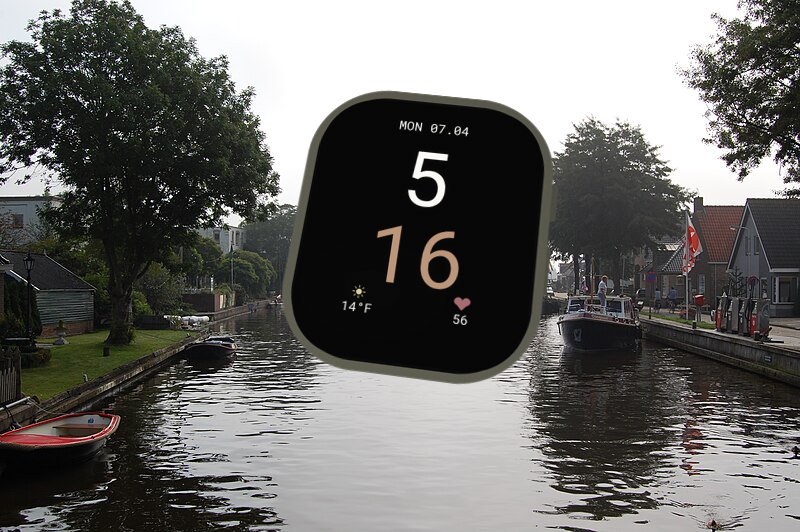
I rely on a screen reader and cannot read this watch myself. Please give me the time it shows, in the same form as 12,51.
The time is 5,16
